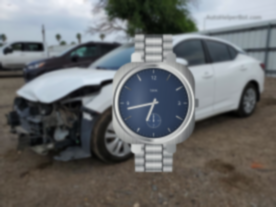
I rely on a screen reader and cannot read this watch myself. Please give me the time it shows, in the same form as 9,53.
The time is 6,43
